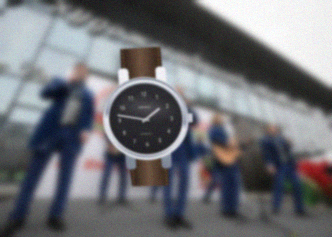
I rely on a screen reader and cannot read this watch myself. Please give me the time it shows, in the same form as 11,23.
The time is 1,47
